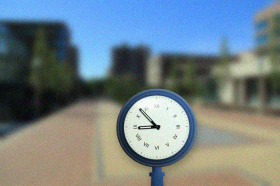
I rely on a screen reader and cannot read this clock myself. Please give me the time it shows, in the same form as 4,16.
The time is 8,53
